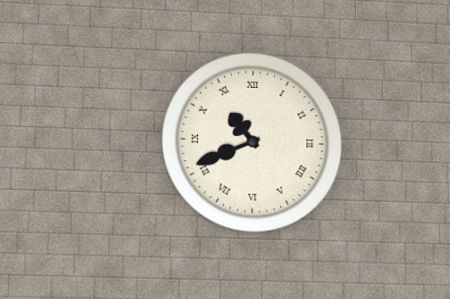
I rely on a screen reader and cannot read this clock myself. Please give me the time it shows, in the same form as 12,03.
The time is 10,41
